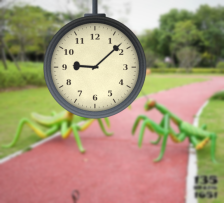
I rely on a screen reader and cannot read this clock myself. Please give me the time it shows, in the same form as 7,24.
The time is 9,08
